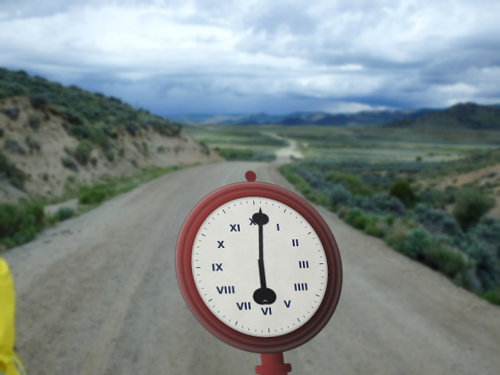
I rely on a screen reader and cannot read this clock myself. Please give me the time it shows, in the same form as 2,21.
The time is 6,01
